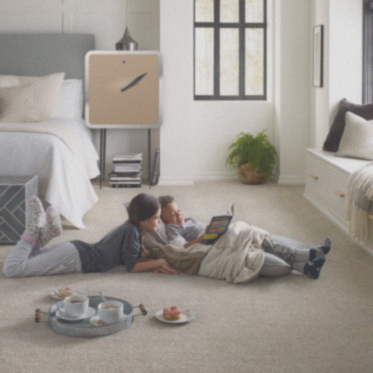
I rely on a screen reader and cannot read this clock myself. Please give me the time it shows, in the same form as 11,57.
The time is 2,09
